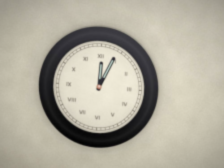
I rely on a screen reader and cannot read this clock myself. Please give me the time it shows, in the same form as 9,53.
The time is 12,04
